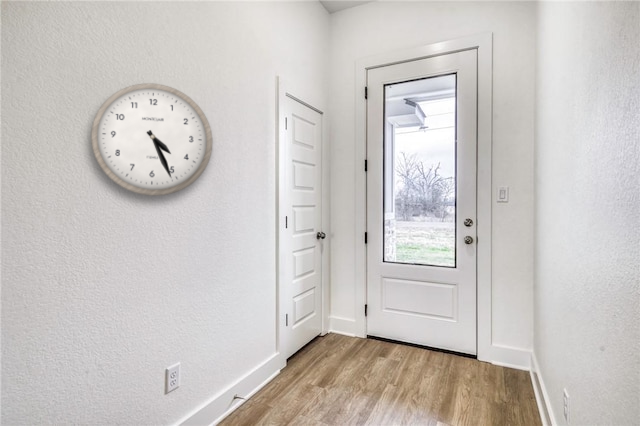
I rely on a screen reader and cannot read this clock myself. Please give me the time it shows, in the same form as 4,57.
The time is 4,26
